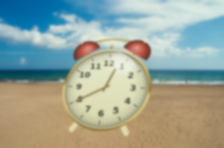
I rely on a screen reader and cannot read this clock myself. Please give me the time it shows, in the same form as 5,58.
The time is 12,40
